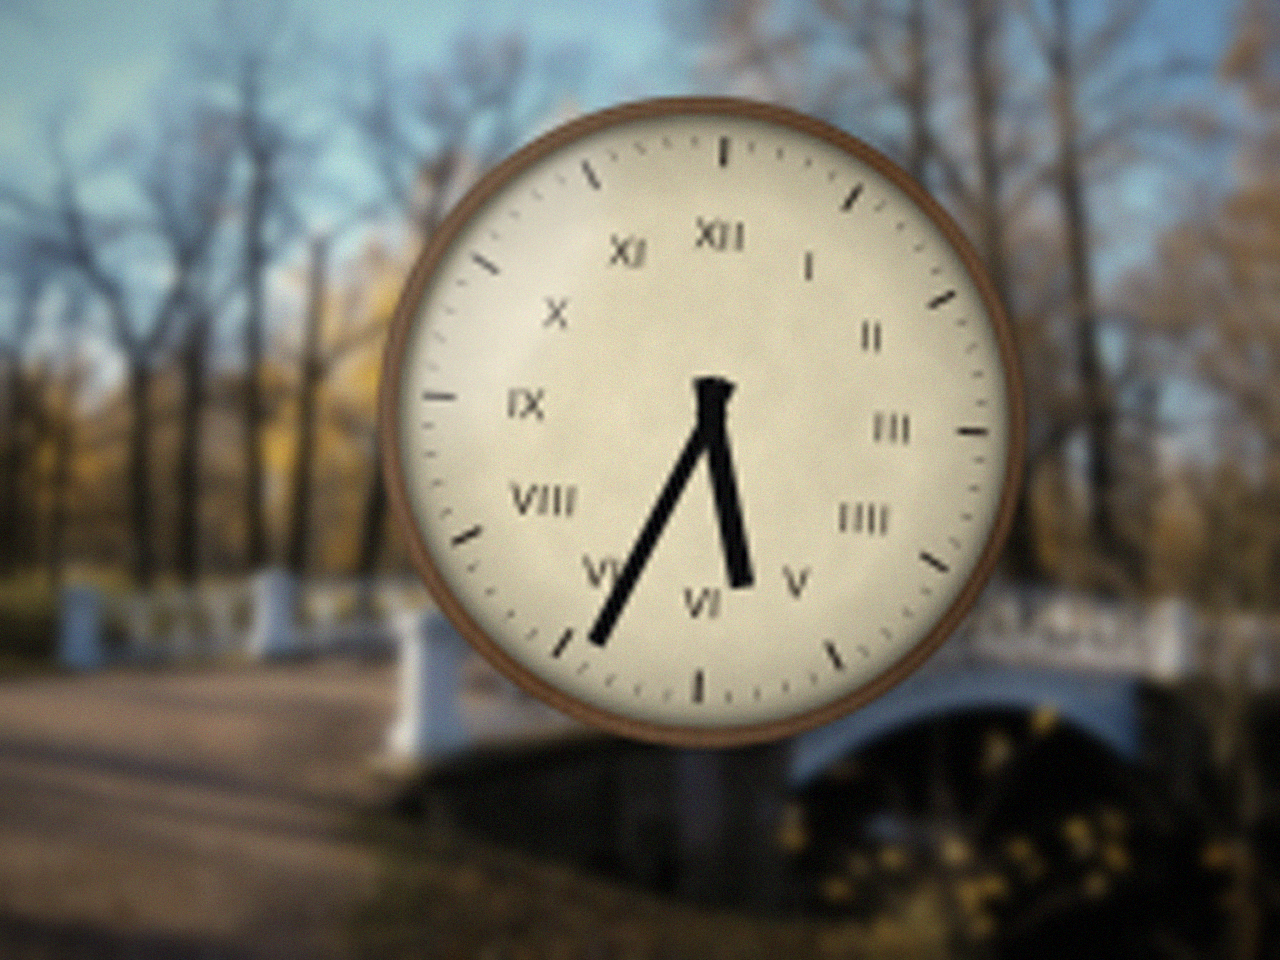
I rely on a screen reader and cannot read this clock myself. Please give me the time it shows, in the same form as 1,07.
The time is 5,34
